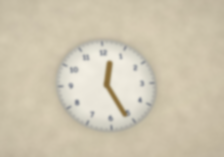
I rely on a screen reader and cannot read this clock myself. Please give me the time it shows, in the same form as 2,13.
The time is 12,26
